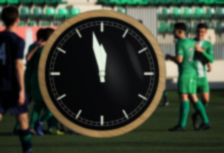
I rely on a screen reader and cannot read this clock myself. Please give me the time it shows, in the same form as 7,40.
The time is 11,58
